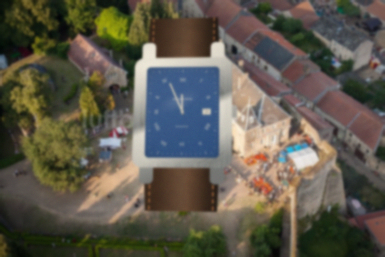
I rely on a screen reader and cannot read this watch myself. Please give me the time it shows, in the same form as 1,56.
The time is 11,56
